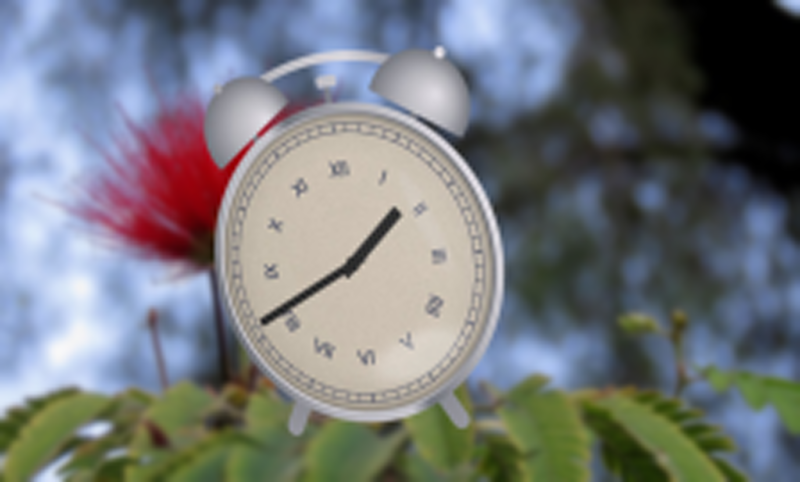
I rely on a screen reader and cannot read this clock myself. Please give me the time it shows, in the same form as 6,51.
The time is 1,41
